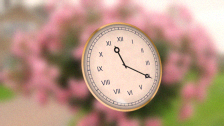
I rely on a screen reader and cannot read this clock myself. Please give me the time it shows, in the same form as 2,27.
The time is 11,20
